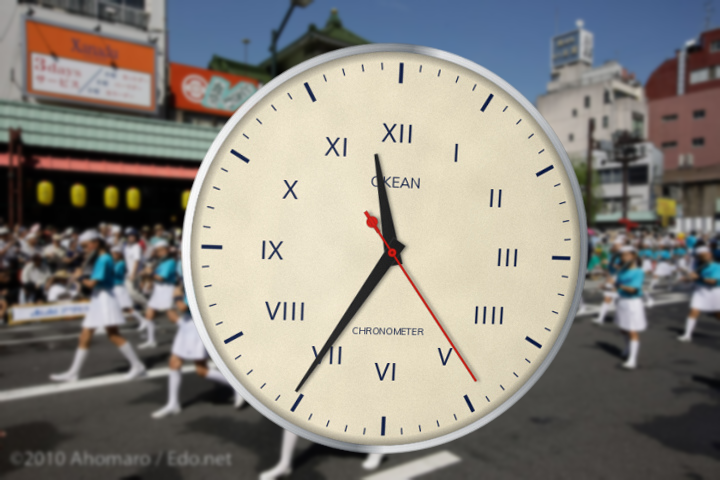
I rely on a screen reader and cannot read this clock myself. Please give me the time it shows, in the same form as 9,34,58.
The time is 11,35,24
